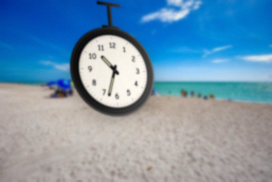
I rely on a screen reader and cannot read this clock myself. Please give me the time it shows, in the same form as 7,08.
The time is 10,33
